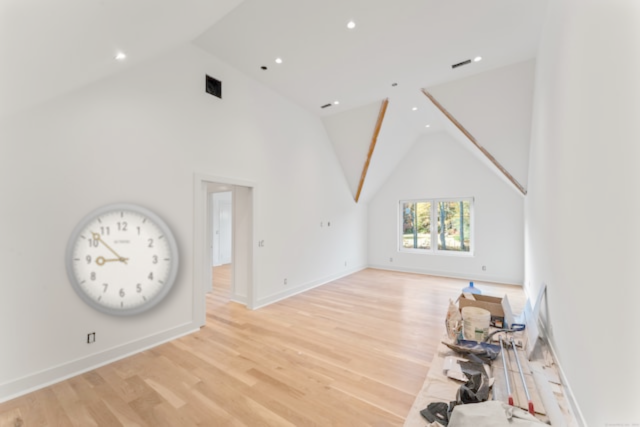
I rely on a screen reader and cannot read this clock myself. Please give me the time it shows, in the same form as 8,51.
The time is 8,52
